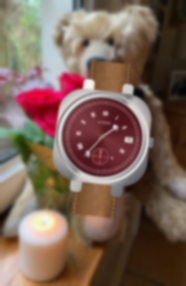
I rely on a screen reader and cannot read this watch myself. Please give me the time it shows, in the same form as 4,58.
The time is 1,36
